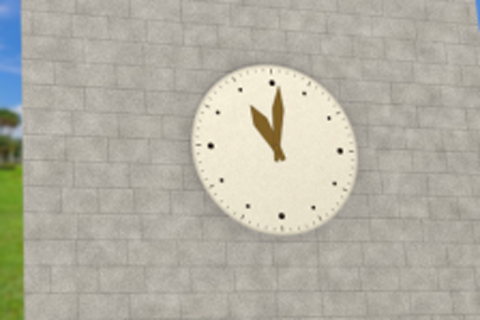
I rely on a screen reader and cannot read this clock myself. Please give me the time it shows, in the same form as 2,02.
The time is 11,01
